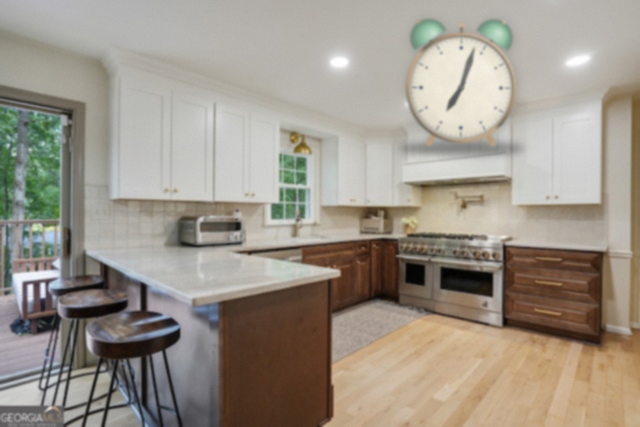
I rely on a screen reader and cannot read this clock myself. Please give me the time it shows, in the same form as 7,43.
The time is 7,03
